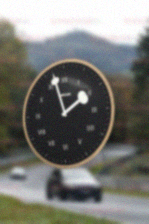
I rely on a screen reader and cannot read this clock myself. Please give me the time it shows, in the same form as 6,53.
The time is 1,57
